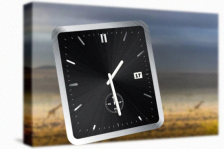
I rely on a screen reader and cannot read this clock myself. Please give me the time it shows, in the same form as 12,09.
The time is 1,29
